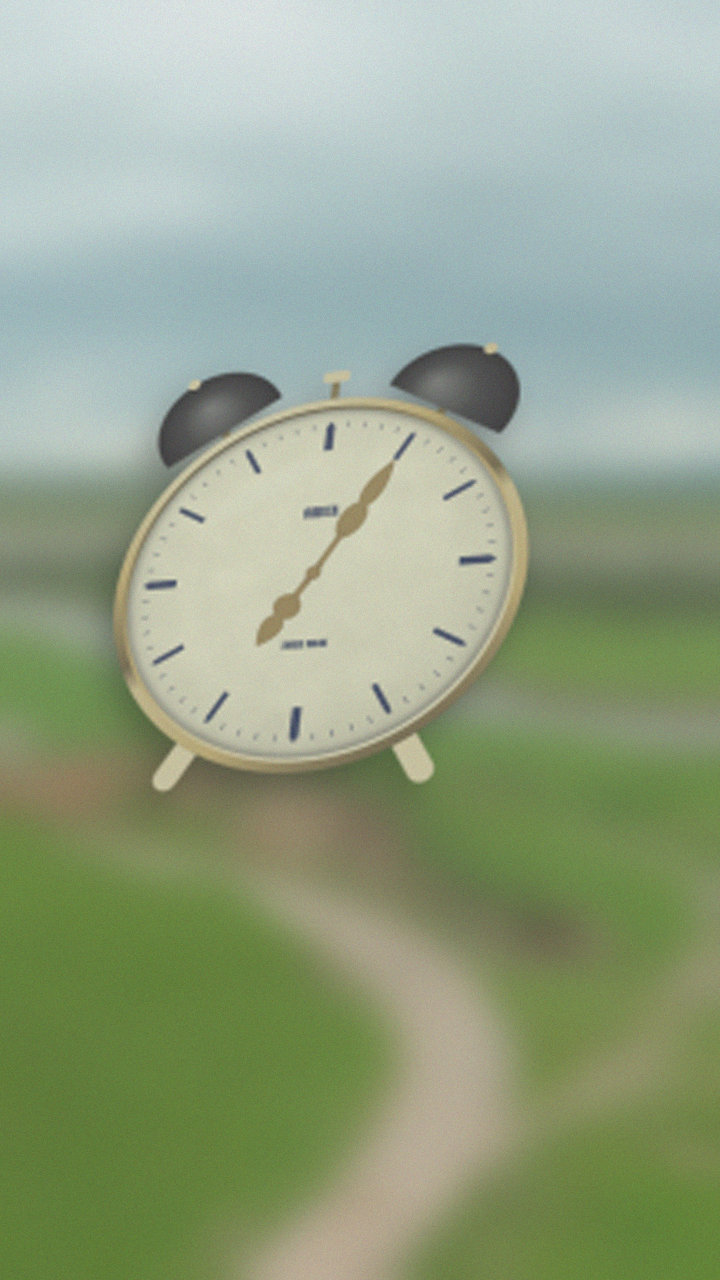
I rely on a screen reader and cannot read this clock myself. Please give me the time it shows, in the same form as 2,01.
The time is 7,05
